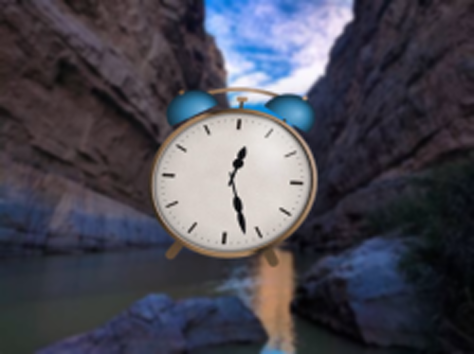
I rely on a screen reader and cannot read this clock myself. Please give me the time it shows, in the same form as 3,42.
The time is 12,27
